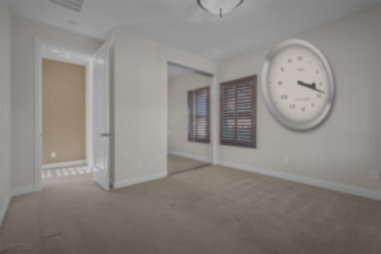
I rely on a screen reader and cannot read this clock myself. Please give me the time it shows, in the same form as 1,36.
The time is 3,18
